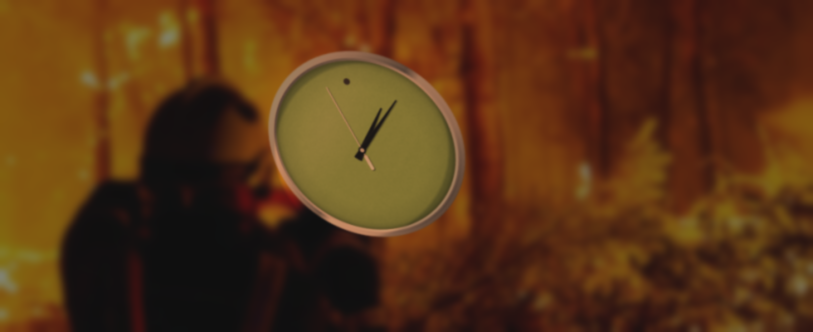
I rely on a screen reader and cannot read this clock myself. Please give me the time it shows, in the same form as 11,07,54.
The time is 1,06,57
